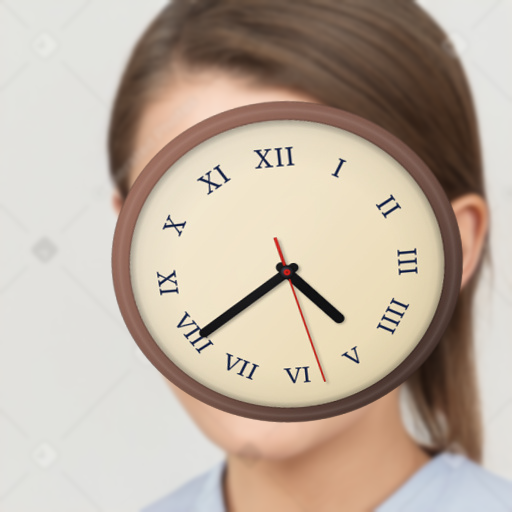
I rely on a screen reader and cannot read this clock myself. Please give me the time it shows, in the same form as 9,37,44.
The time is 4,39,28
